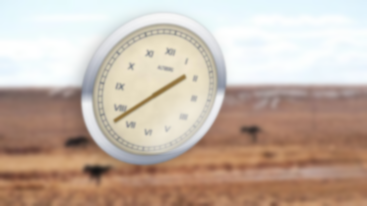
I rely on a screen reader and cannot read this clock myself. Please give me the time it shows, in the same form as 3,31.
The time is 1,38
